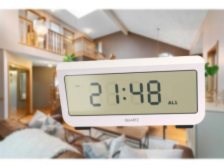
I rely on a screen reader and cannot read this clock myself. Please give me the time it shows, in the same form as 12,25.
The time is 21,48
